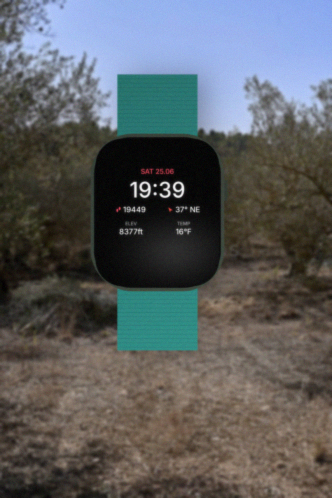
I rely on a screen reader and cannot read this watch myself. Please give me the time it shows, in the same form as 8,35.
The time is 19,39
